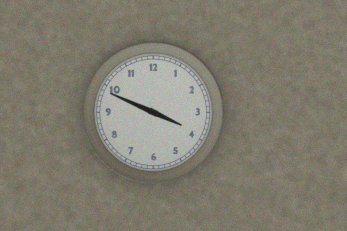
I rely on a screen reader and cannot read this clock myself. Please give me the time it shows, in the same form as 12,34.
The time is 3,49
